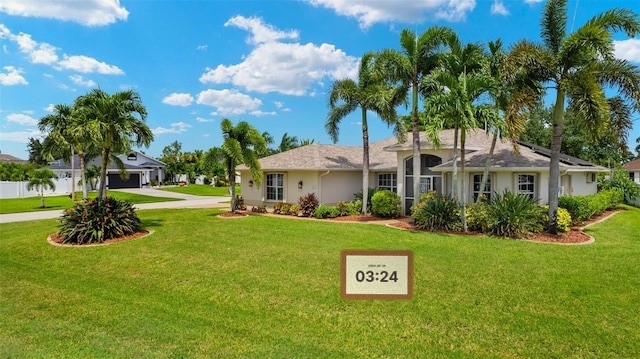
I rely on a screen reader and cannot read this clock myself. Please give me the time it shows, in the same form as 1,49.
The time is 3,24
